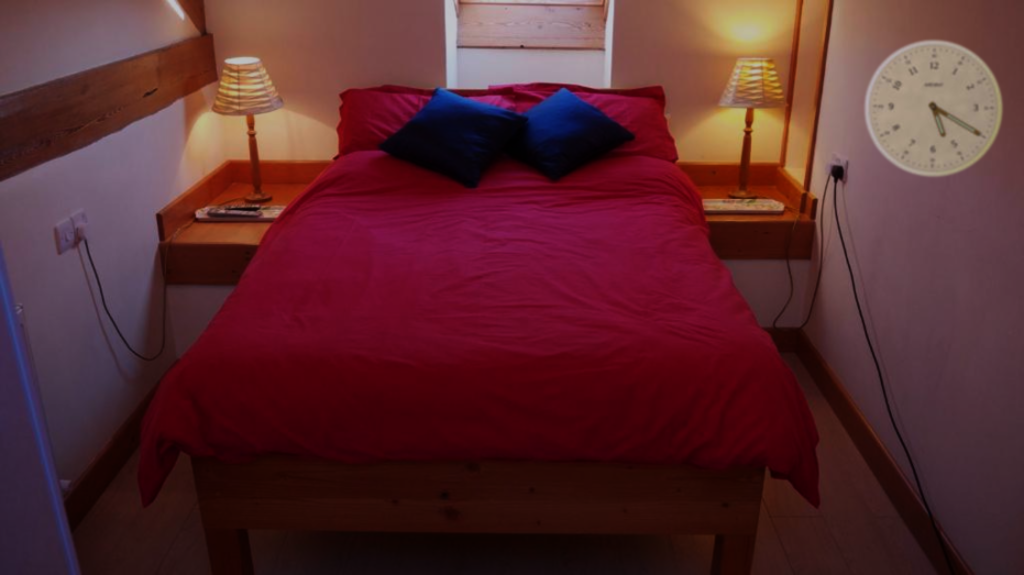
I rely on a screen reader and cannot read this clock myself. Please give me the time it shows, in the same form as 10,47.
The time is 5,20
